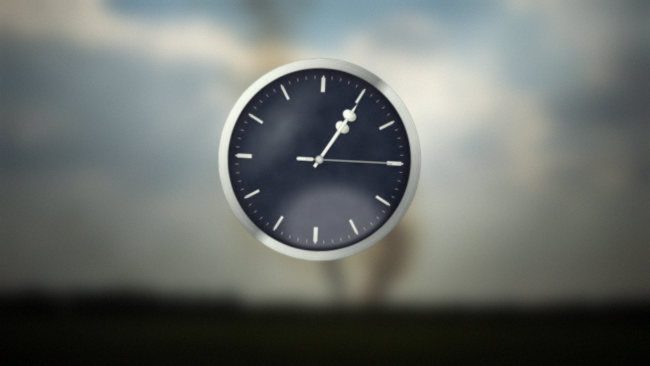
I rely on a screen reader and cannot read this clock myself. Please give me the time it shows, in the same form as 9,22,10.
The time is 1,05,15
